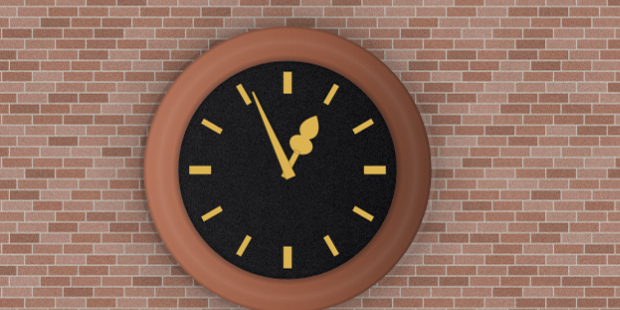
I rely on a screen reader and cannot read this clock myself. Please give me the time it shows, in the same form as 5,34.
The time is 12,56
